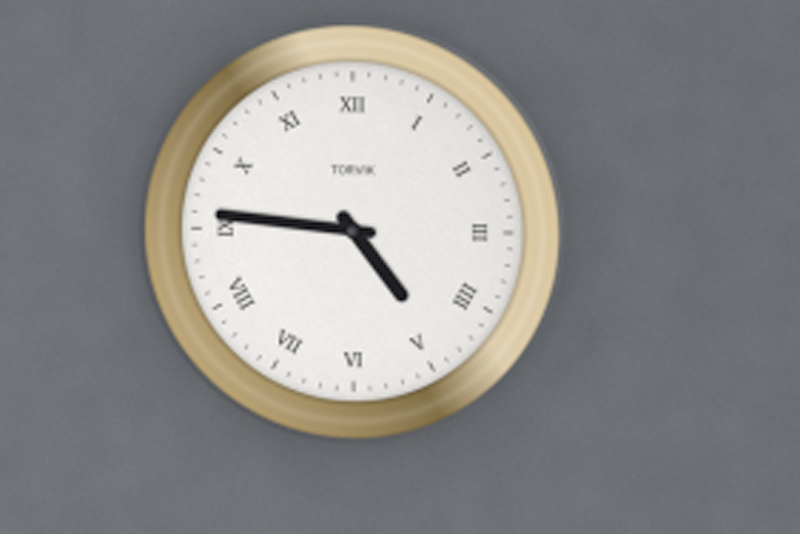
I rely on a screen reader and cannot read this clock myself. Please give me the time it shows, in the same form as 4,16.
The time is 4,46
